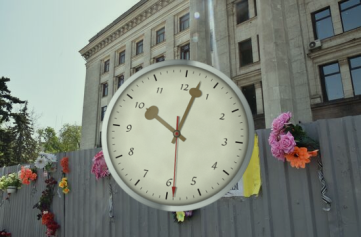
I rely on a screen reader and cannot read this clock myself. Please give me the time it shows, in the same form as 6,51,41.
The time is 10,02,29
